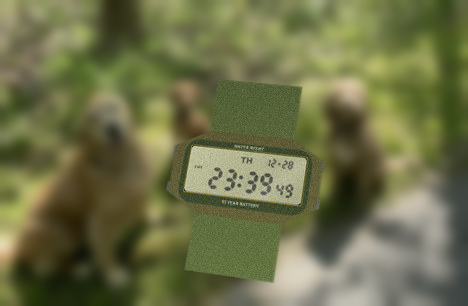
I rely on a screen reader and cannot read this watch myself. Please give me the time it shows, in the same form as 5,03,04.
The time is 23,39,49
